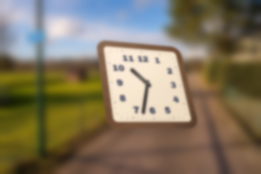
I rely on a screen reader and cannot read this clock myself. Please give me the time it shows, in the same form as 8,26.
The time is 10,33
